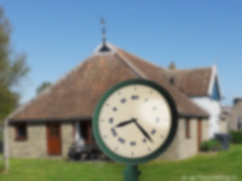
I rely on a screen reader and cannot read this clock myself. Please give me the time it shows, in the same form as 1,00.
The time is 8,23
